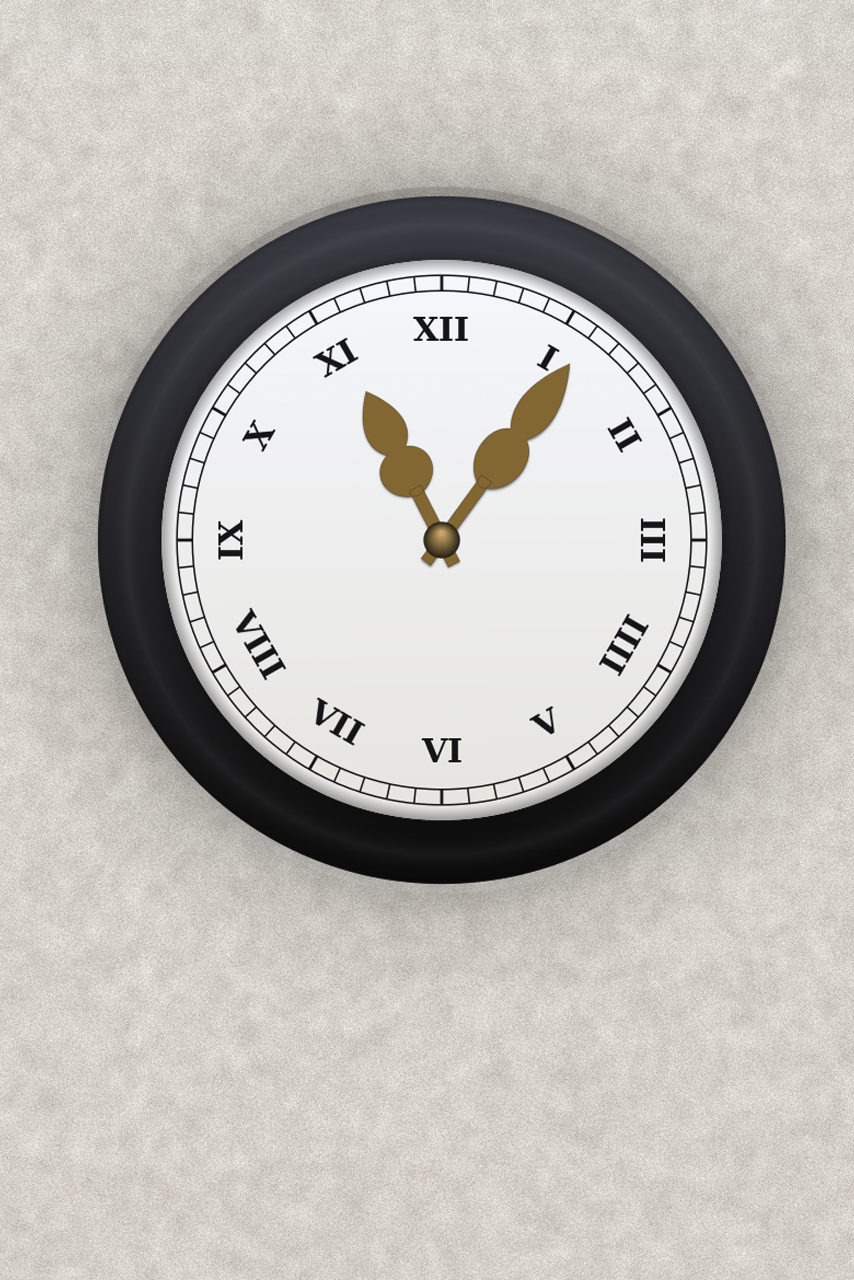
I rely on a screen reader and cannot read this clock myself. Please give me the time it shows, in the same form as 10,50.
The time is 11,06
